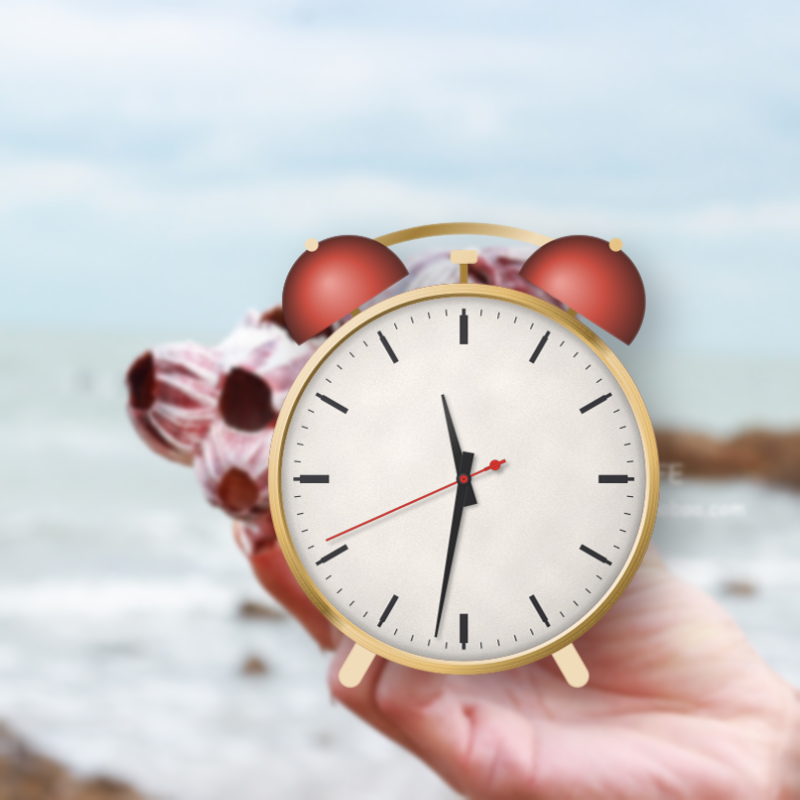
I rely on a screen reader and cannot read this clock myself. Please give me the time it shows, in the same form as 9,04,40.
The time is 11,31,41
